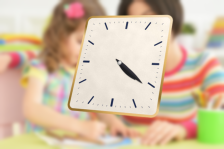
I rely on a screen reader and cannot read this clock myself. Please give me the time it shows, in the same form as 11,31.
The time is 4,21
